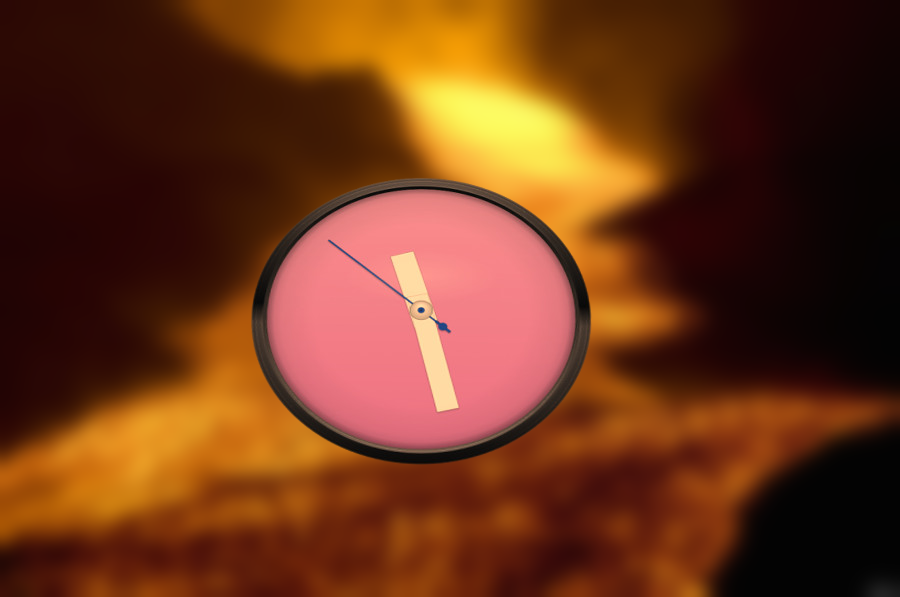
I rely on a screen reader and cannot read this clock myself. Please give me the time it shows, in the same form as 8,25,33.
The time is 11,27,52
